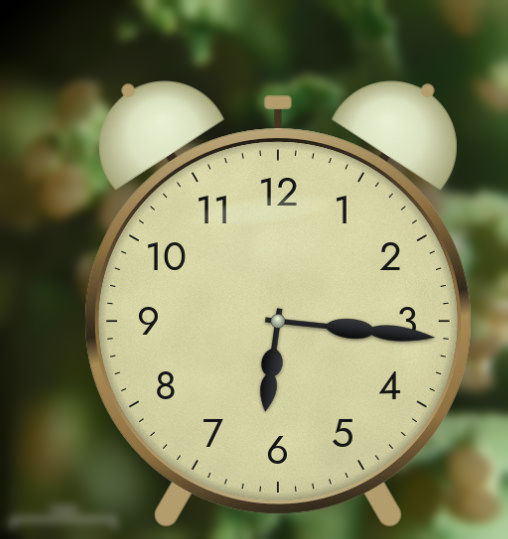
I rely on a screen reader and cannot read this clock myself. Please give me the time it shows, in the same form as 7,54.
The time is 6,16
